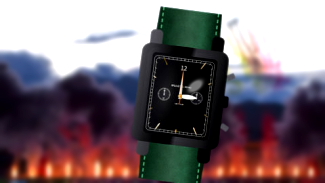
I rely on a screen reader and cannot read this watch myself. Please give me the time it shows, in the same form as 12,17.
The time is 3,00
